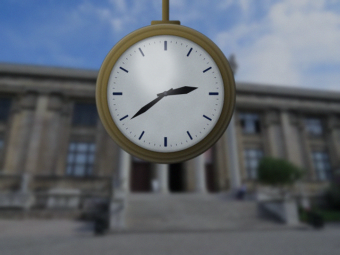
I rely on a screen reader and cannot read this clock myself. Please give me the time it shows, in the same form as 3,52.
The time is 2,39
